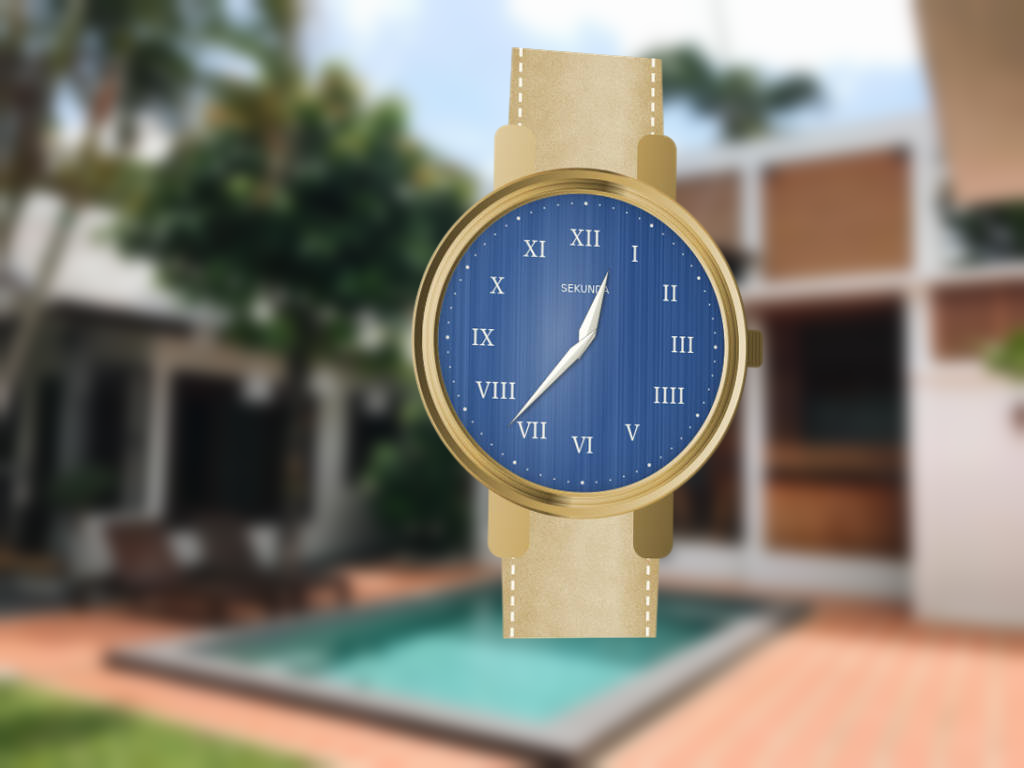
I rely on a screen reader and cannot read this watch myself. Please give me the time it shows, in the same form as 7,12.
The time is 12,37
